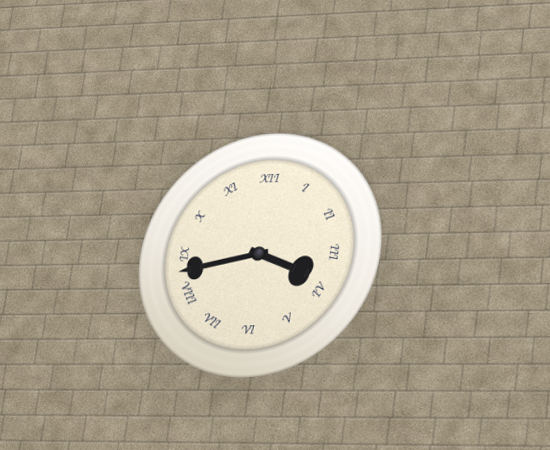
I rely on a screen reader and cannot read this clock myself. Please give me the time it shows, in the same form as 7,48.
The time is 3,43
